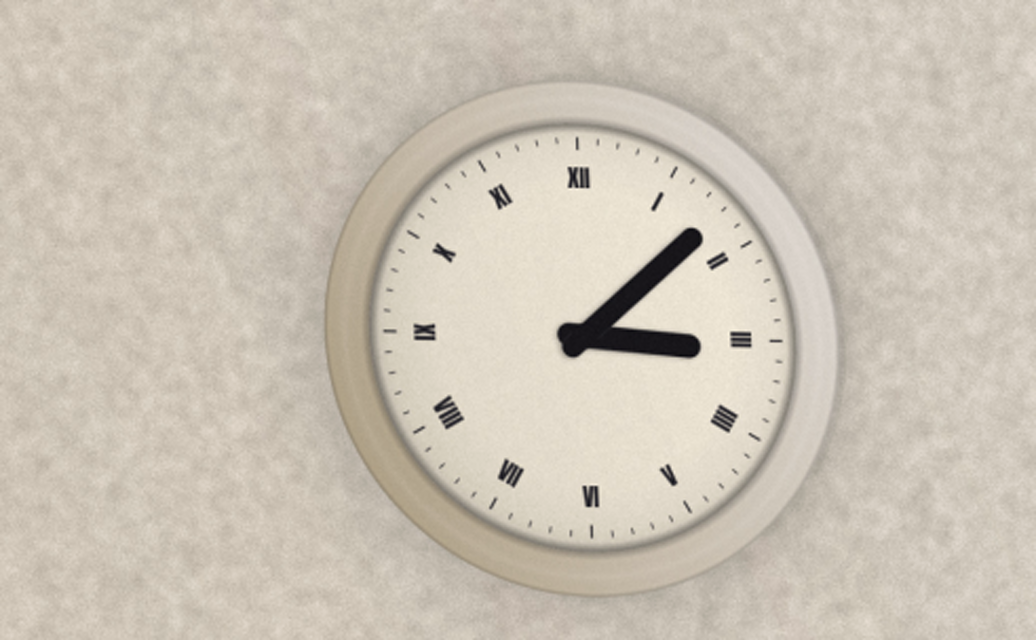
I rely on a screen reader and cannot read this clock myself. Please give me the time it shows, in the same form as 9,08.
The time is 3,08
